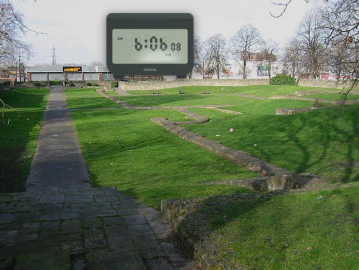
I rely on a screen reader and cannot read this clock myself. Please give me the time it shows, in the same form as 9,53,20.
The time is 6,06,08
